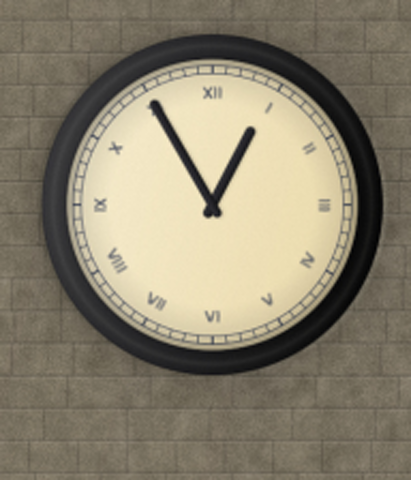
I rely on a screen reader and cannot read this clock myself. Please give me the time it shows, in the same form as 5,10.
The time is 12,55
